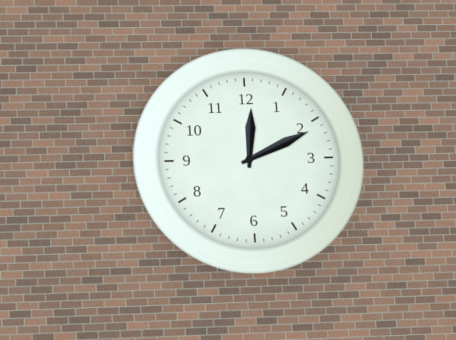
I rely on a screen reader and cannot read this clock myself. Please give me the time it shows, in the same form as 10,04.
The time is 12,11
